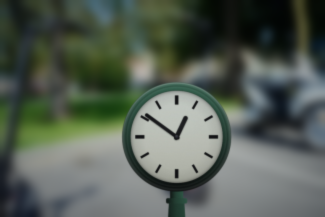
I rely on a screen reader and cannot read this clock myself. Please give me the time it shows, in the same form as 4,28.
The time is 12,51
